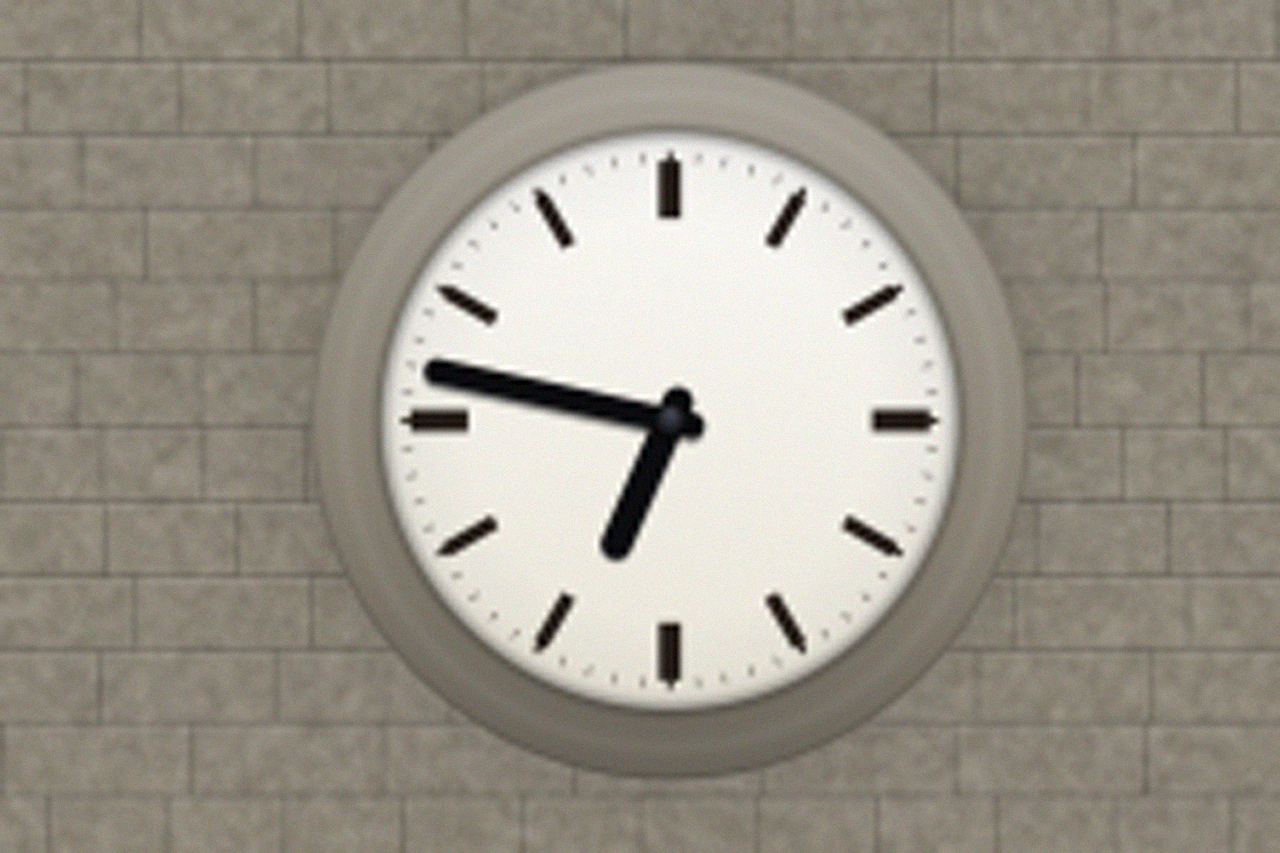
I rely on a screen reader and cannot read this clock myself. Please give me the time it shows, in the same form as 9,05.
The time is 6,47
